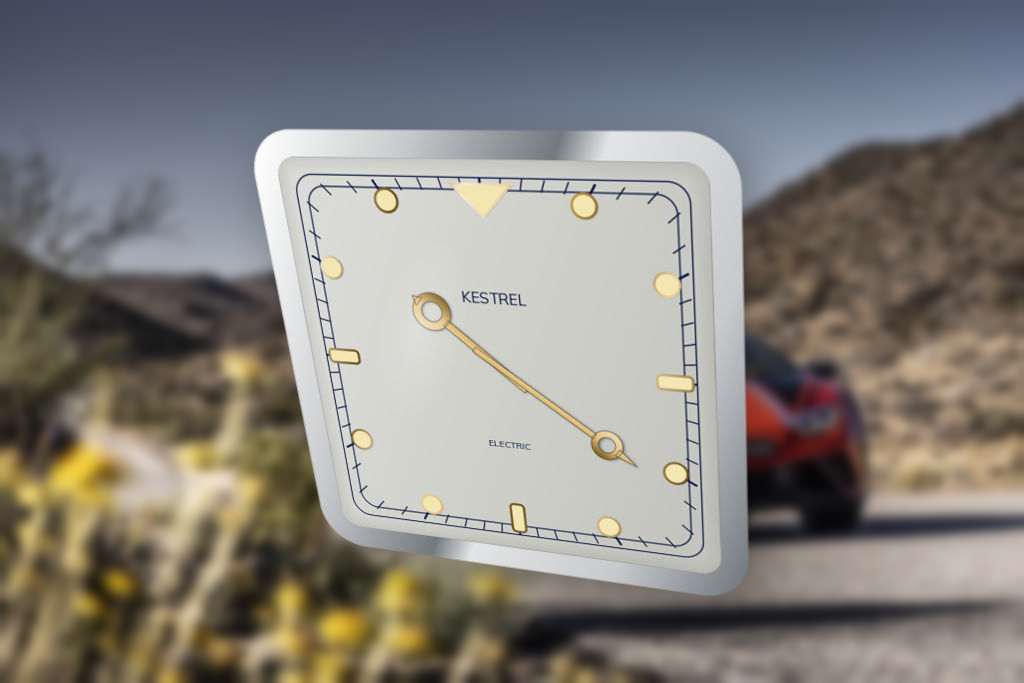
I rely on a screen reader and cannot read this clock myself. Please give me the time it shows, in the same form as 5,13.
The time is 10,21
